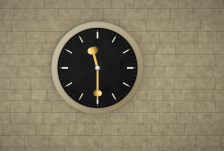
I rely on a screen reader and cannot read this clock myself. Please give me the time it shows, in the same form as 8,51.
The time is 11,30
